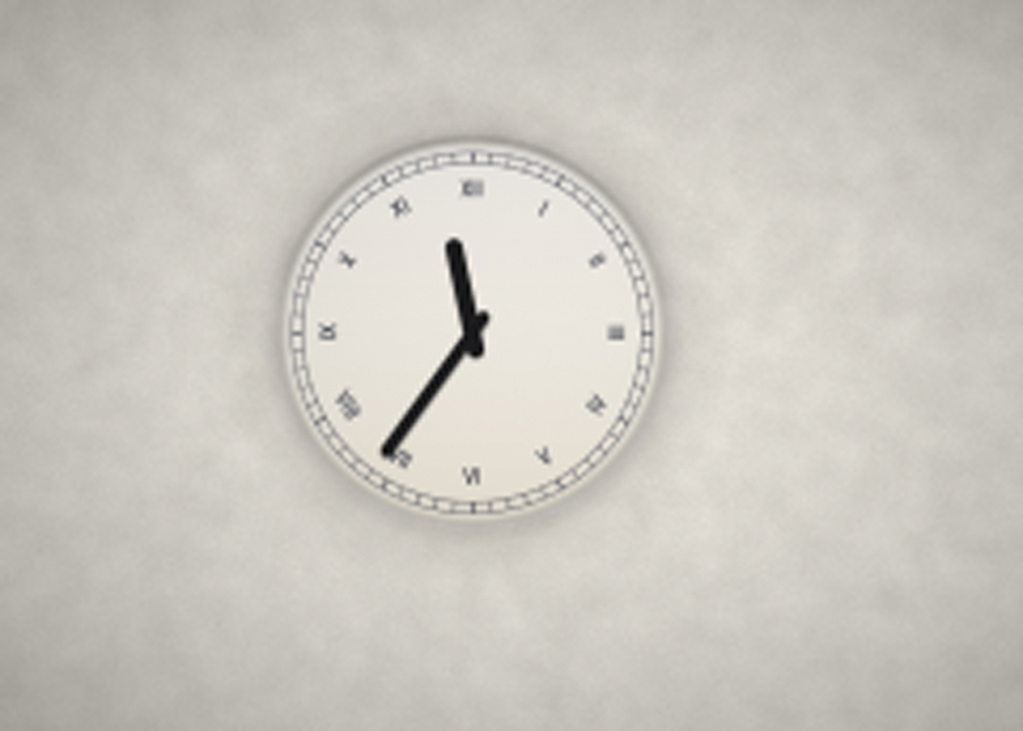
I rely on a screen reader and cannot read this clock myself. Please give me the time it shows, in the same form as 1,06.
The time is 11,36
